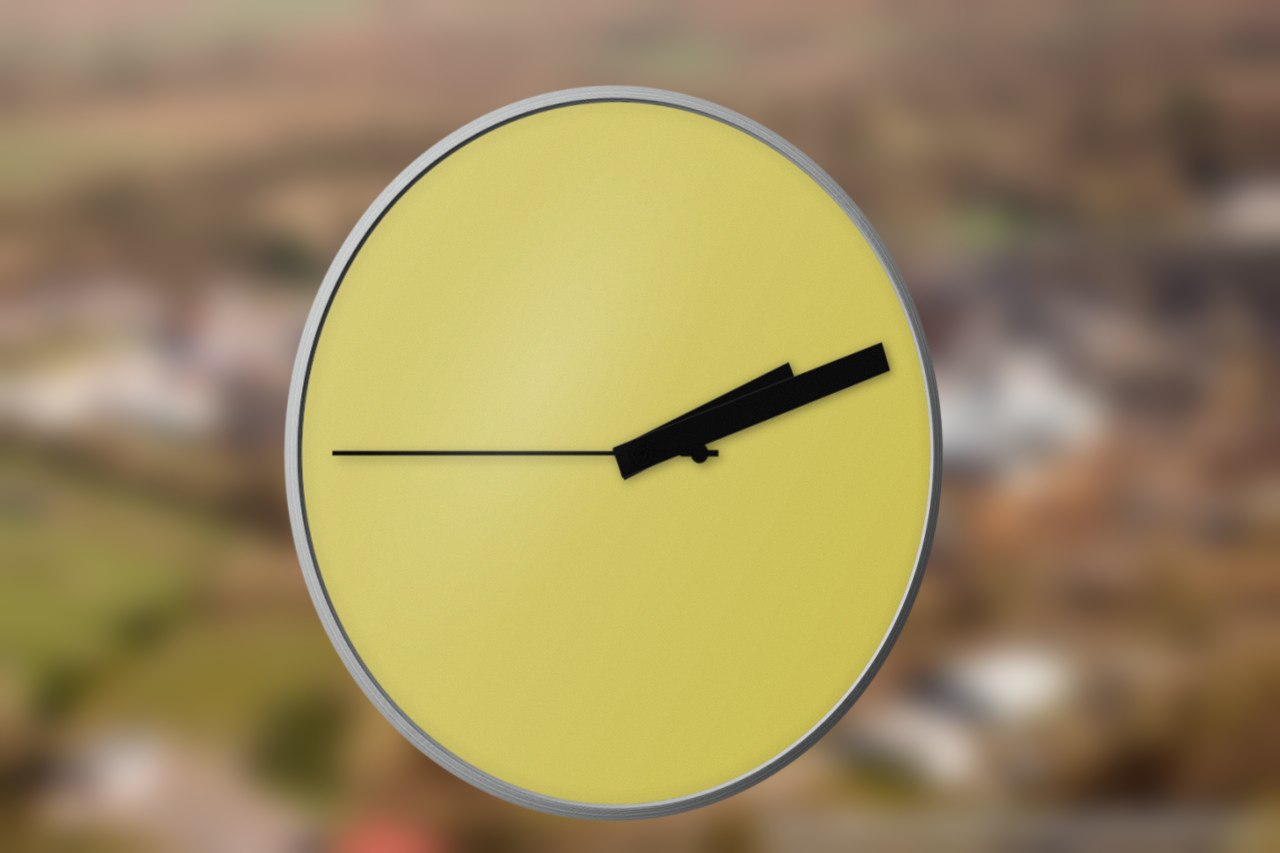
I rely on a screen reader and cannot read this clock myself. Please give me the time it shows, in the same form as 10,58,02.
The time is 2,11,45
